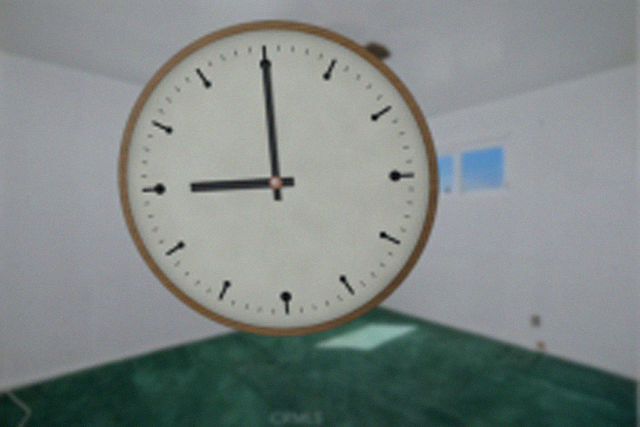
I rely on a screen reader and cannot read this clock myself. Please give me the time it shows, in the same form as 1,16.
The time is 9,00
